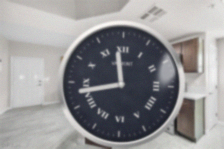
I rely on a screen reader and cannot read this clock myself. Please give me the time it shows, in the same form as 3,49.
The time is 11,43
